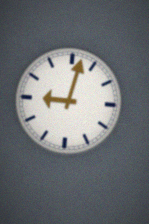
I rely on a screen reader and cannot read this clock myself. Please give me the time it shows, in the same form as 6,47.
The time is 9,02
